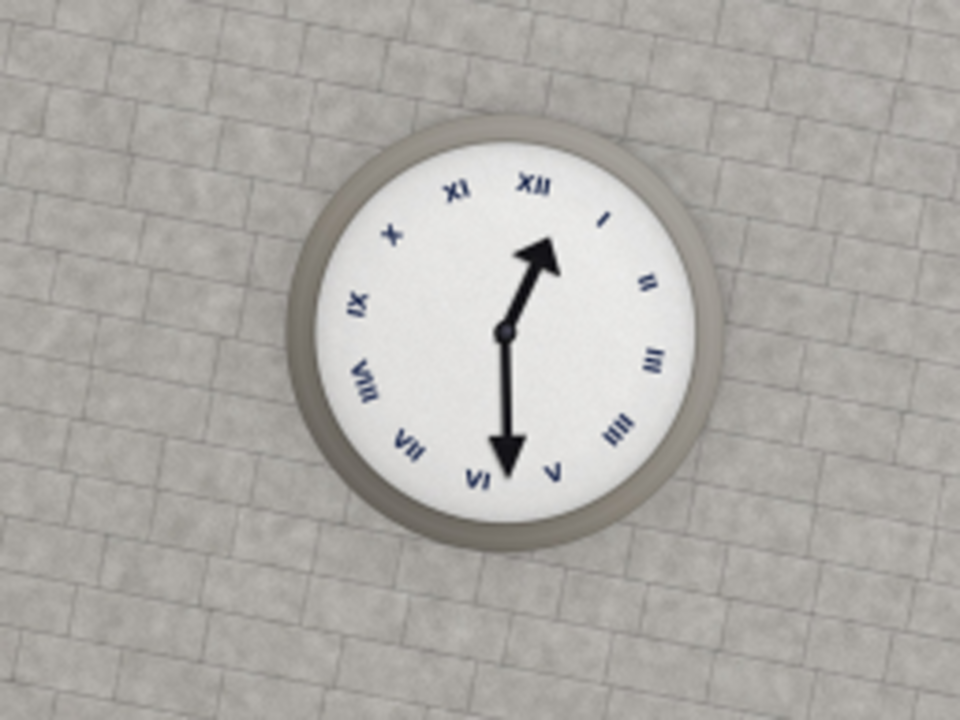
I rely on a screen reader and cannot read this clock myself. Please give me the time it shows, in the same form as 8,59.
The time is 12,28
